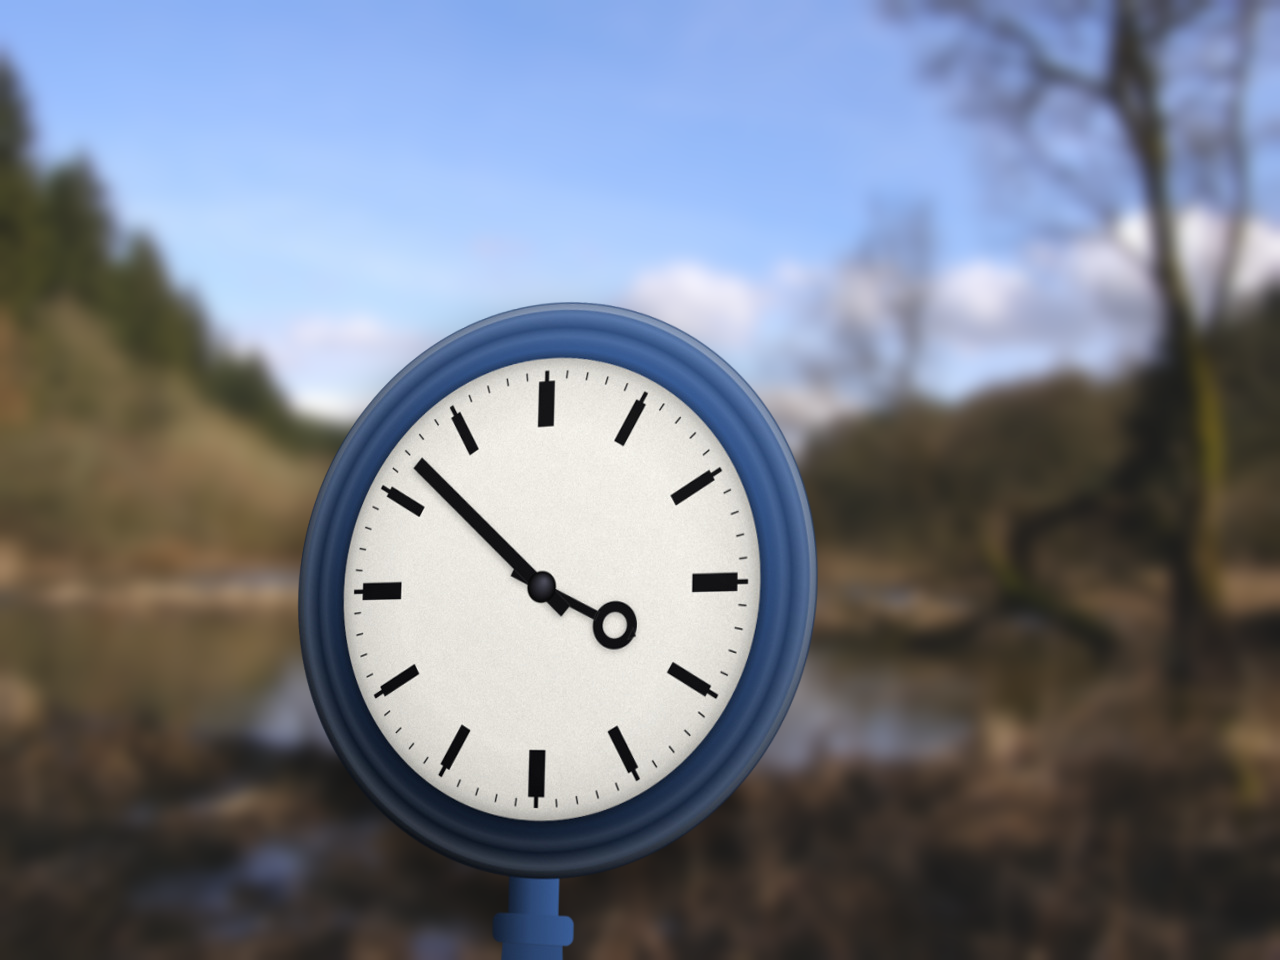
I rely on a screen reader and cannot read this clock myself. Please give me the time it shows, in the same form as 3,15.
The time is 3,52
